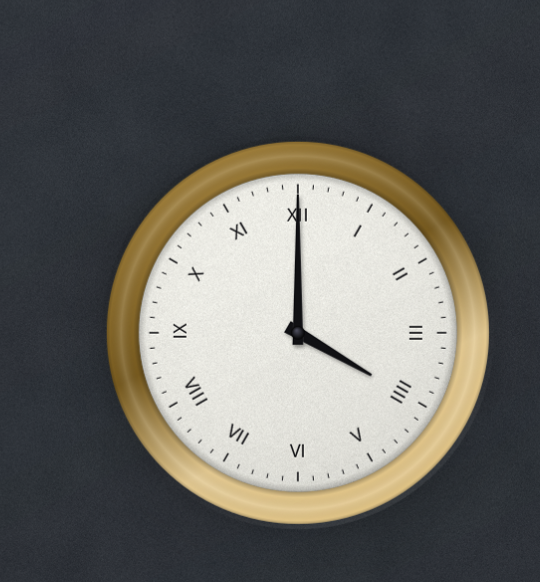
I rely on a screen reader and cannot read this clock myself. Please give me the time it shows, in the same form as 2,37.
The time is 4,00
